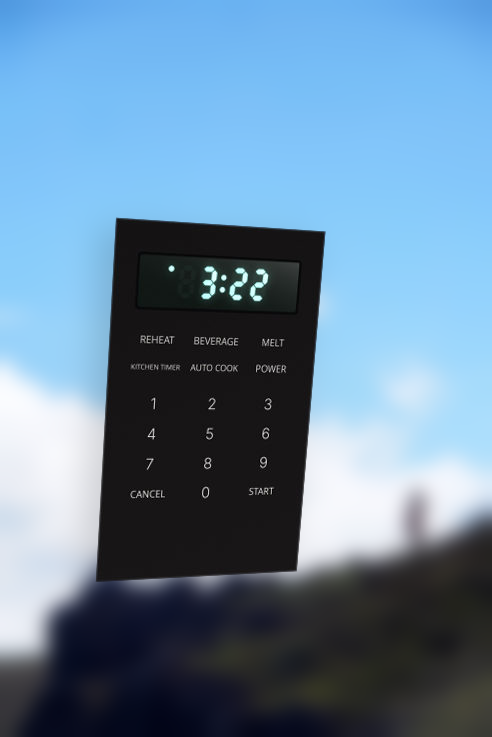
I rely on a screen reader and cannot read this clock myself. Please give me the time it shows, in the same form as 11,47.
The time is 3,22
